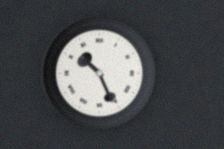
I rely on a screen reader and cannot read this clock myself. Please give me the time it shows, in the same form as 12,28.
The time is 10,26
